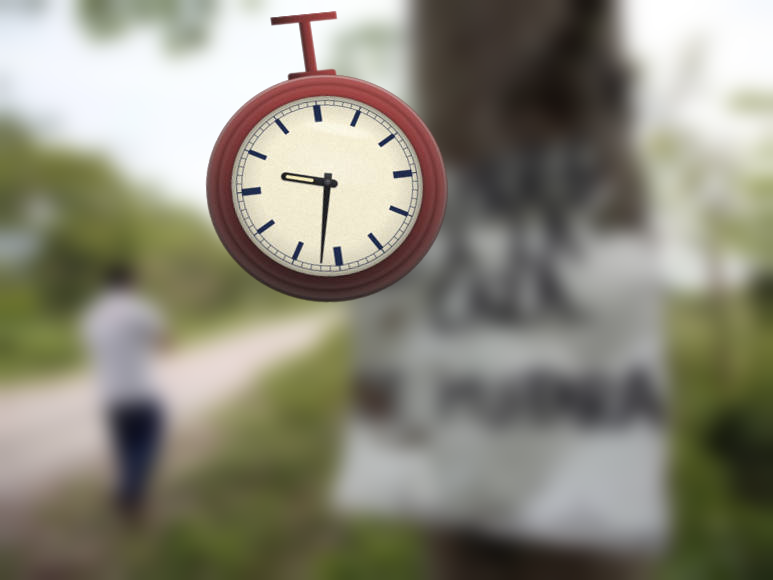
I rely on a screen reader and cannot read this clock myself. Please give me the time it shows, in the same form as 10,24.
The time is 9,32
